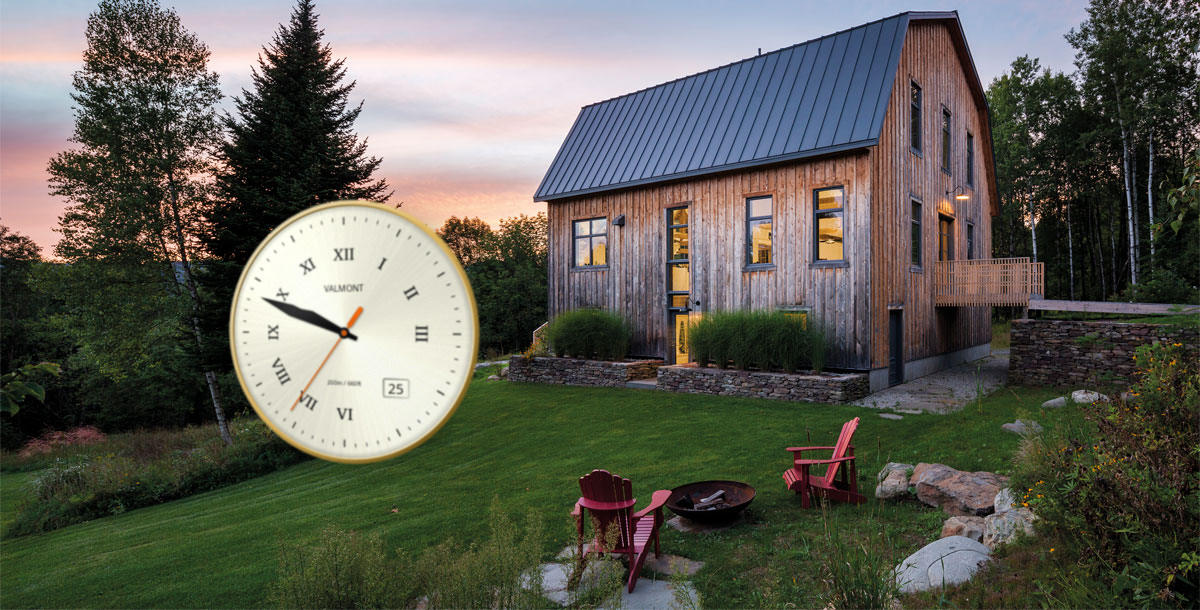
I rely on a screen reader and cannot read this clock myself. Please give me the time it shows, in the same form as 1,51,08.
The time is 9,48,36
